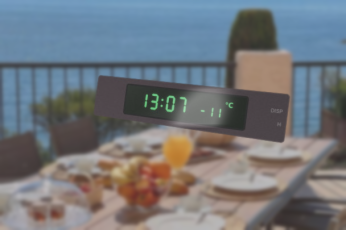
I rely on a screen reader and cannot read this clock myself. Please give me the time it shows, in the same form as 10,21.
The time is 13,07
